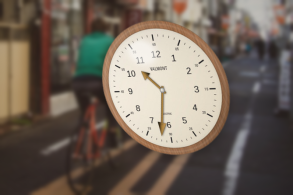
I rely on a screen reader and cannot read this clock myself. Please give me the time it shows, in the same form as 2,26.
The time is 10,32
